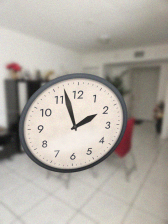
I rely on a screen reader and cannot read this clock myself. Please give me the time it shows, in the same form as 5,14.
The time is 1,57
